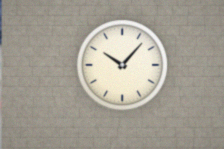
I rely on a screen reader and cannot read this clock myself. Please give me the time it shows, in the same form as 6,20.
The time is 10,07
